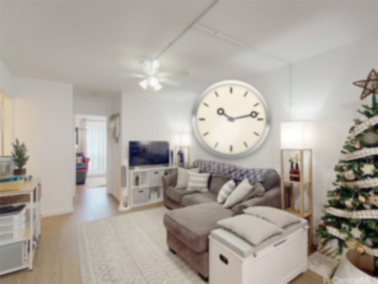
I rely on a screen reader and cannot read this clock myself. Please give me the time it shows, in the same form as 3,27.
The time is 10,13
